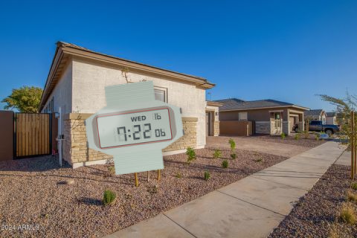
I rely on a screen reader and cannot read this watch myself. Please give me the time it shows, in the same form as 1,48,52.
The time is 7,22,06
